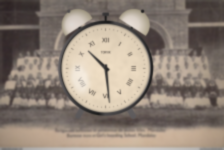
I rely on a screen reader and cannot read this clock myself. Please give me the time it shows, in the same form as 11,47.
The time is 10,29
